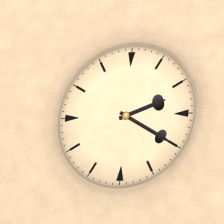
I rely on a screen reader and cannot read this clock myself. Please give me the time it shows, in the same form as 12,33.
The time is 2,20
